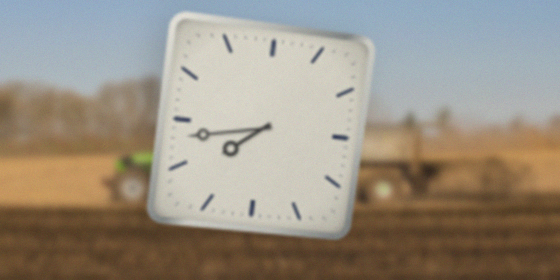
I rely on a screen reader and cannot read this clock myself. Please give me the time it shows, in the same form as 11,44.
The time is 7,43
